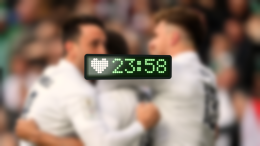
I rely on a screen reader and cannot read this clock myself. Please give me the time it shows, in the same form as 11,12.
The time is 23,58
